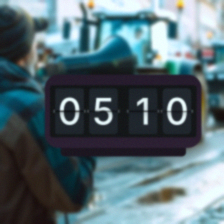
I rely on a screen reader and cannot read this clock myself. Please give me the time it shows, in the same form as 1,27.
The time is 5,10
